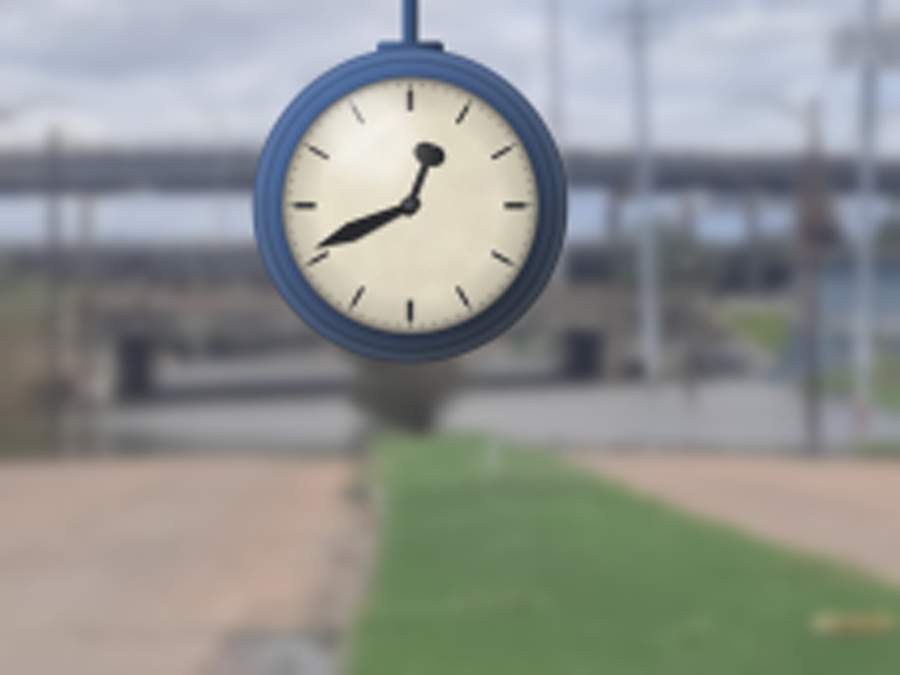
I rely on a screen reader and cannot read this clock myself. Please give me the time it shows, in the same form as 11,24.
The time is 12,41
